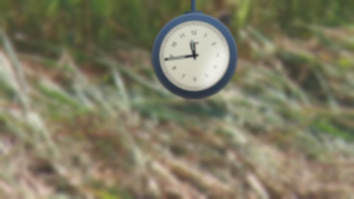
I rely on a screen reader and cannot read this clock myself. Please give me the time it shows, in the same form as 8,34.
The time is 11,44
